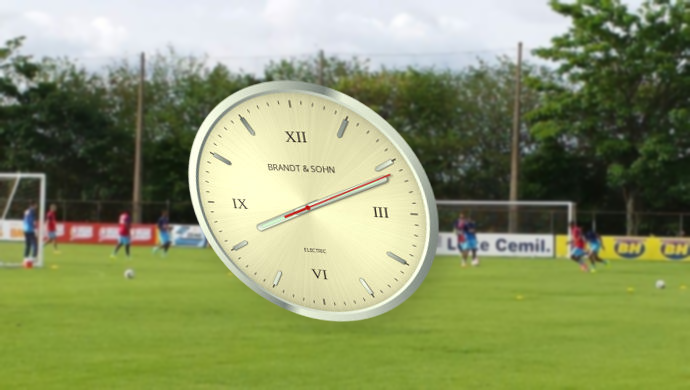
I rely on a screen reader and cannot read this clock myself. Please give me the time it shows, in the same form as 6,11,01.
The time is 8,11,11
